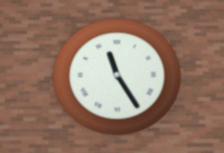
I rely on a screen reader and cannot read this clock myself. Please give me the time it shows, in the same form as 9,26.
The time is 11,25
